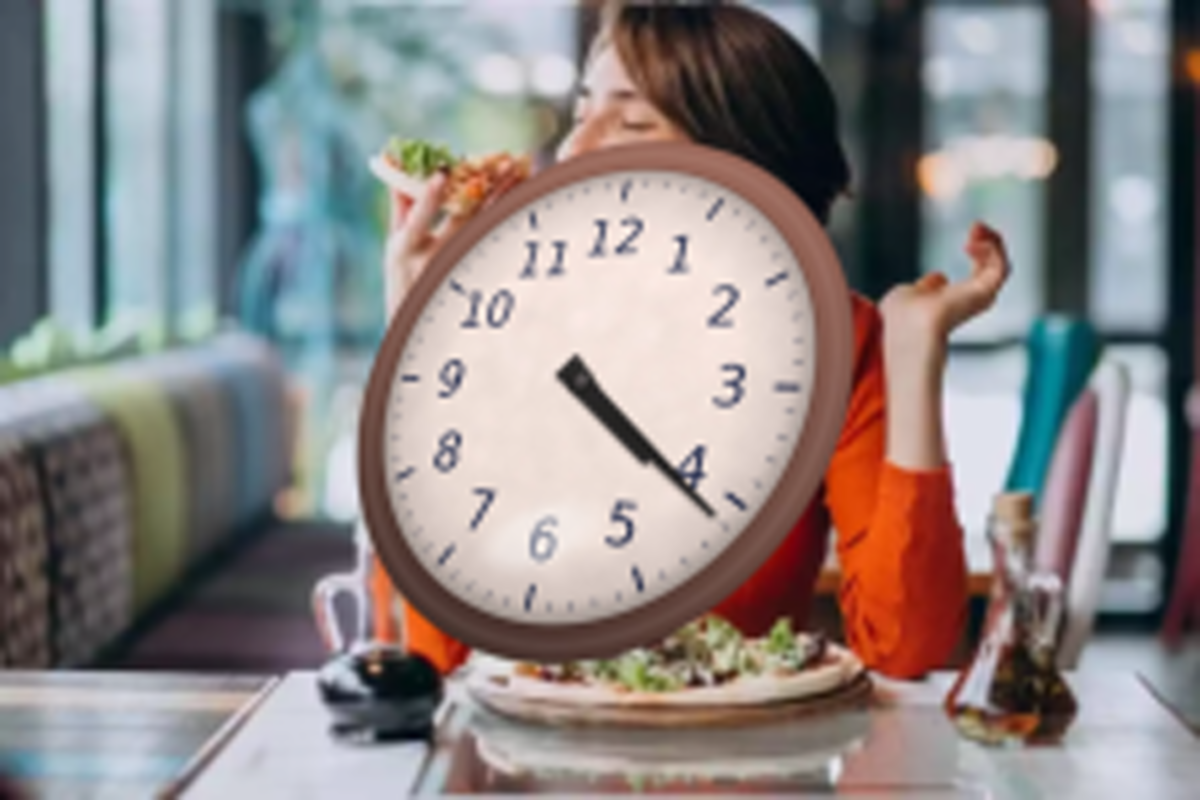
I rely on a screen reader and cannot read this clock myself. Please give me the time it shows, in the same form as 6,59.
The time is 4,21
